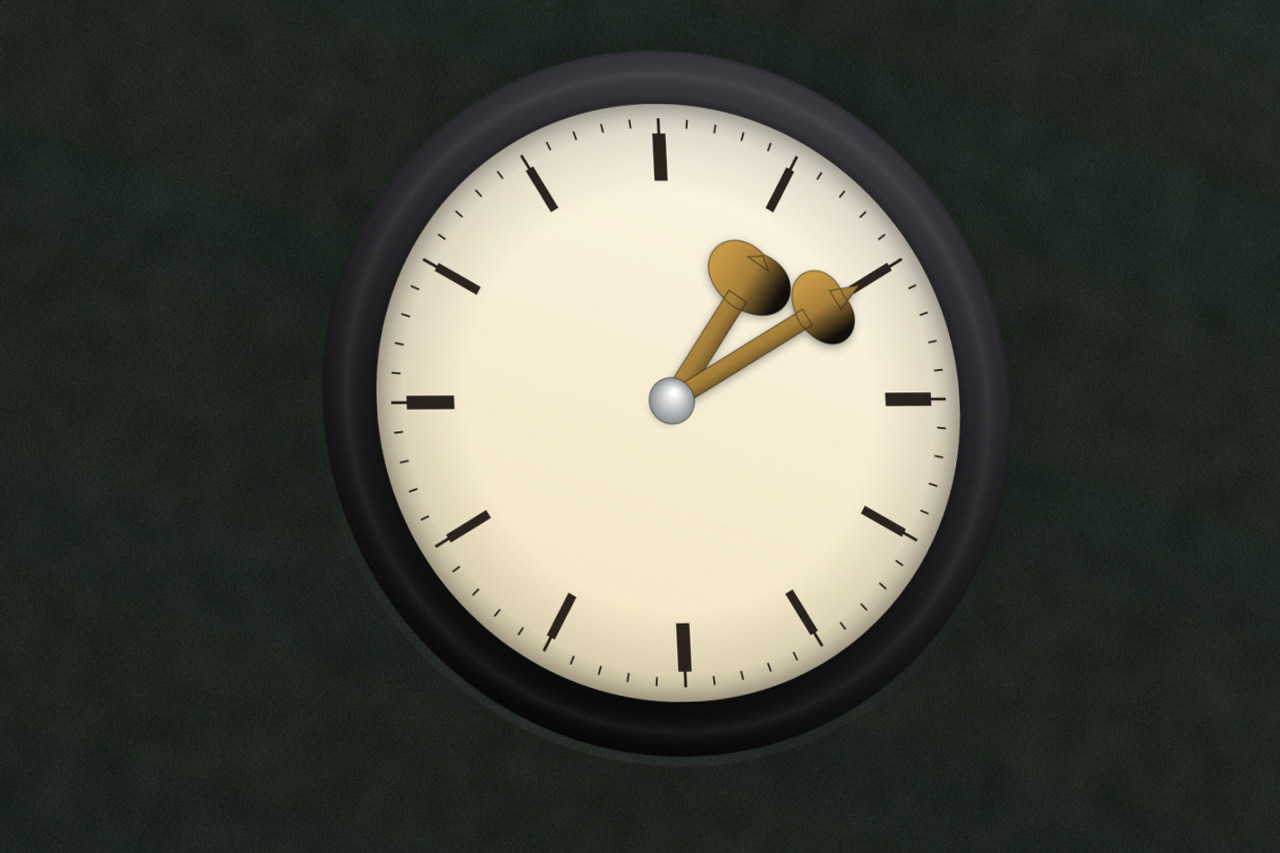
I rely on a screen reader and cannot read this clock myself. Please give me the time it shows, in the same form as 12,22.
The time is 1,10
